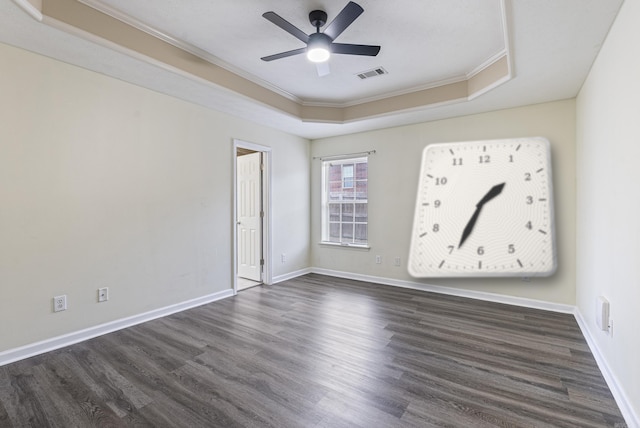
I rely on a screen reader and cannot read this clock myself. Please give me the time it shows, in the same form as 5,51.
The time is 1,34
